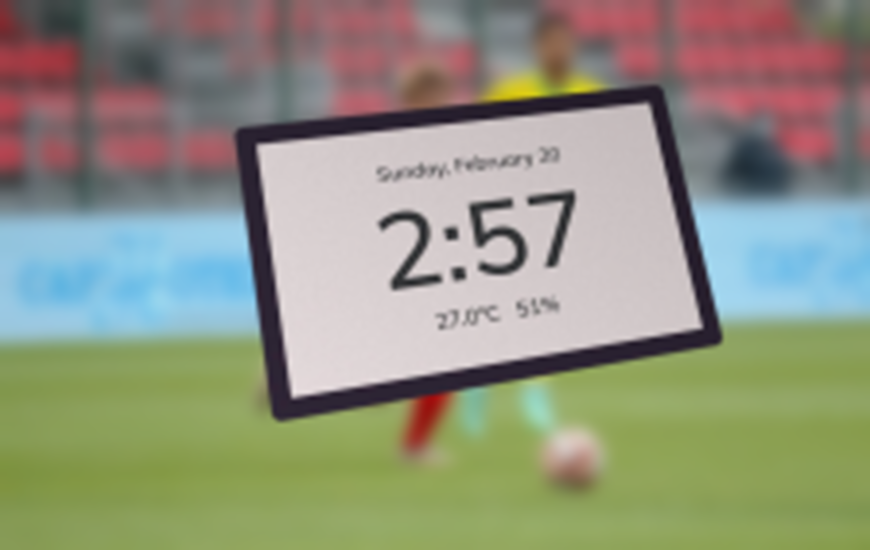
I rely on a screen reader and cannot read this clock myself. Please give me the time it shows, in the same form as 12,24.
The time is 2,57
